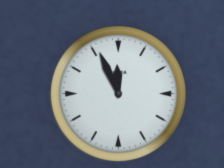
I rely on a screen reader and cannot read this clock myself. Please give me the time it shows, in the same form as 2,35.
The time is 11,56
